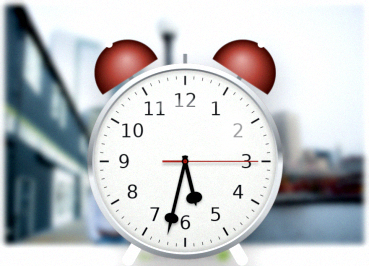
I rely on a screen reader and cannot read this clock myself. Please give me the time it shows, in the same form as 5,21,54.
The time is 5,32,15
